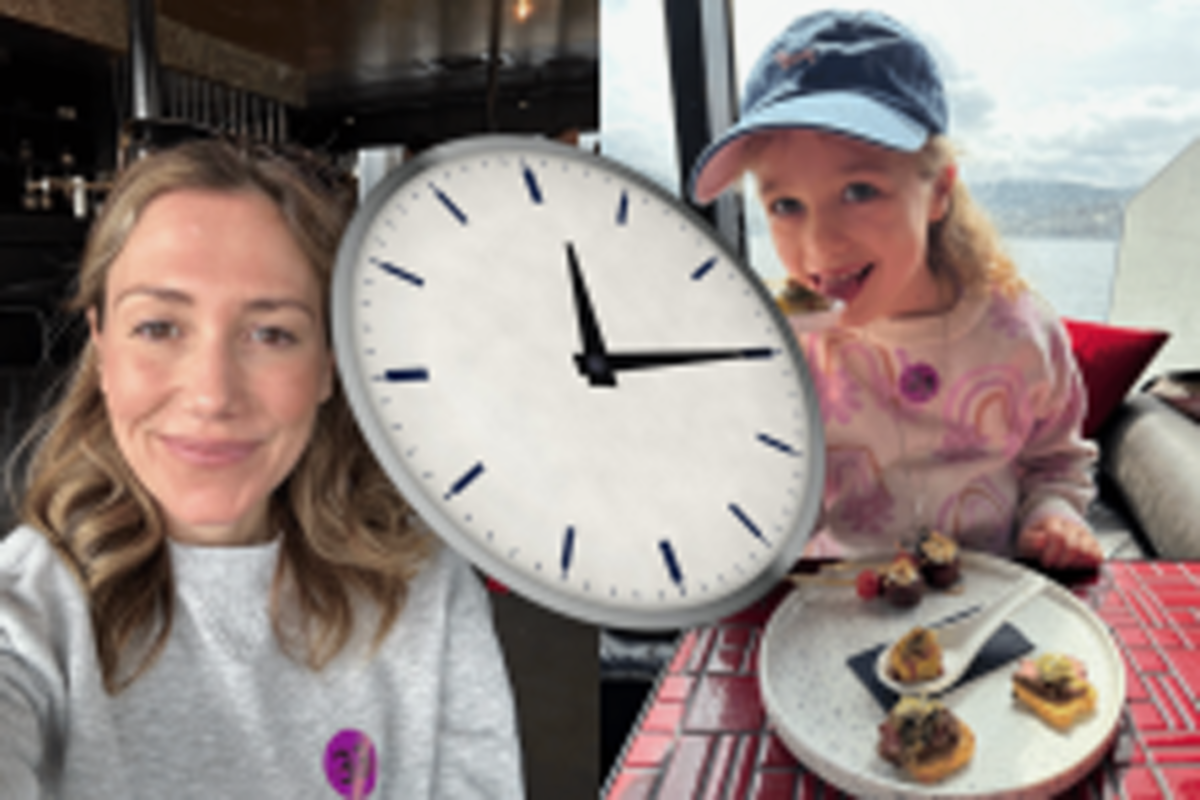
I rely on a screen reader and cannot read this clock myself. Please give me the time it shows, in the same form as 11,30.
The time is 12,15
